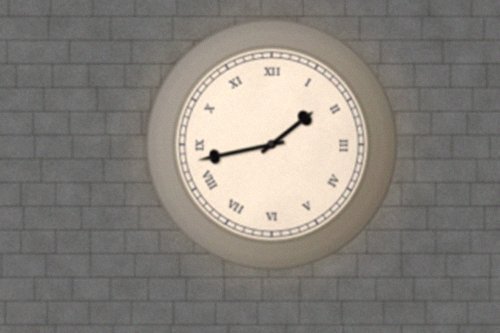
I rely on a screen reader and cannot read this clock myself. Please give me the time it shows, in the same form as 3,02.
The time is 1,43
